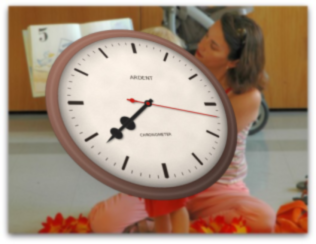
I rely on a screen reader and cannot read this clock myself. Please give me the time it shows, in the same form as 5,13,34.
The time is 7,38,17
